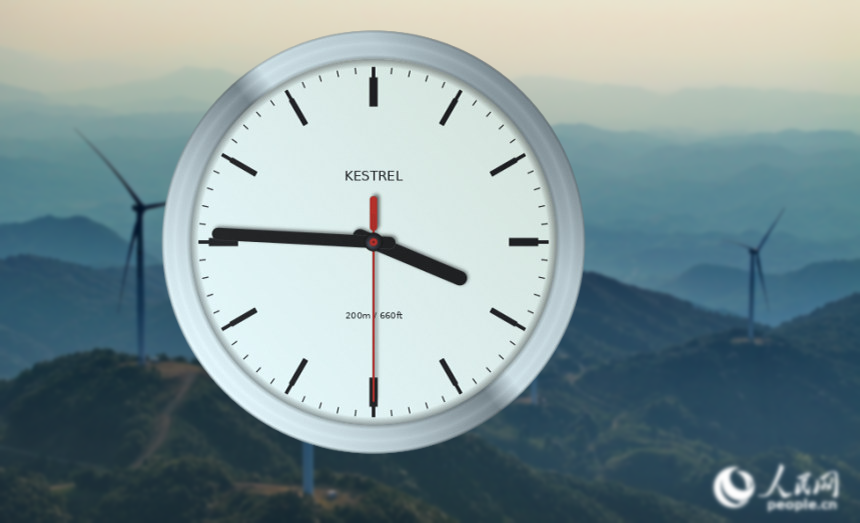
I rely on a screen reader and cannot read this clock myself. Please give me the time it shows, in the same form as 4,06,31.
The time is 3,45,30
